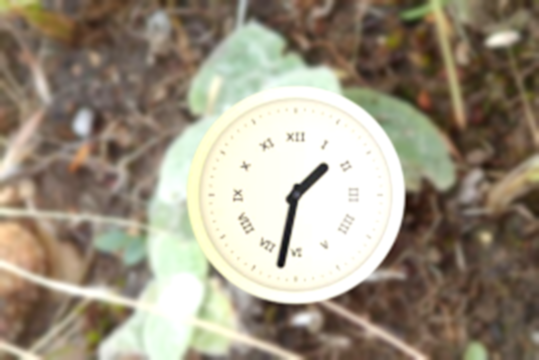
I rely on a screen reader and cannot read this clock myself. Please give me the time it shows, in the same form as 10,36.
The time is 1,32
